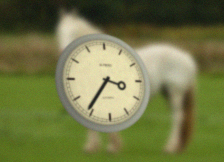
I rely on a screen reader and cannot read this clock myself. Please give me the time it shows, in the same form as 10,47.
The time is 3,36
